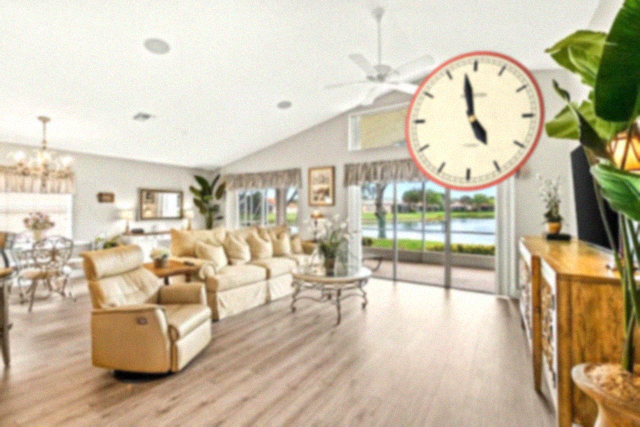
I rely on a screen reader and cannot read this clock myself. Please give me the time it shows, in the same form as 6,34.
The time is 4,58
